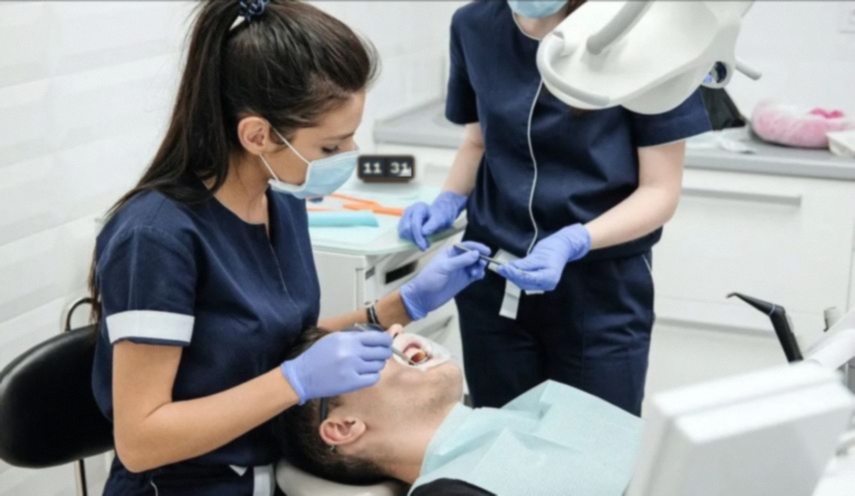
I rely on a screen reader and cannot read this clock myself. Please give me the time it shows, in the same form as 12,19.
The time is 11,31
